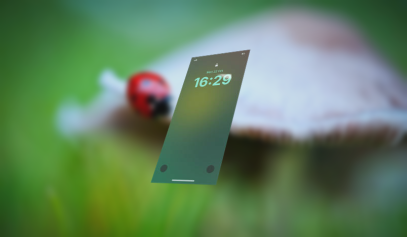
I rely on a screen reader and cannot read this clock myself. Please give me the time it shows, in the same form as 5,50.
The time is 16,29
